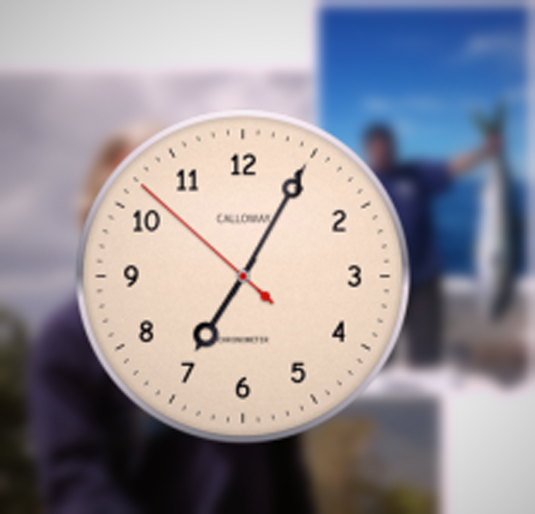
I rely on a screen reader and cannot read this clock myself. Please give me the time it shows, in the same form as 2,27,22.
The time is 7,04,52
